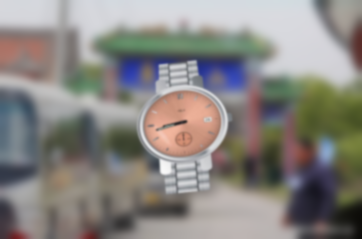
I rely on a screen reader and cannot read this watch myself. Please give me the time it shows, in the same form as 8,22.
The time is 8,43
